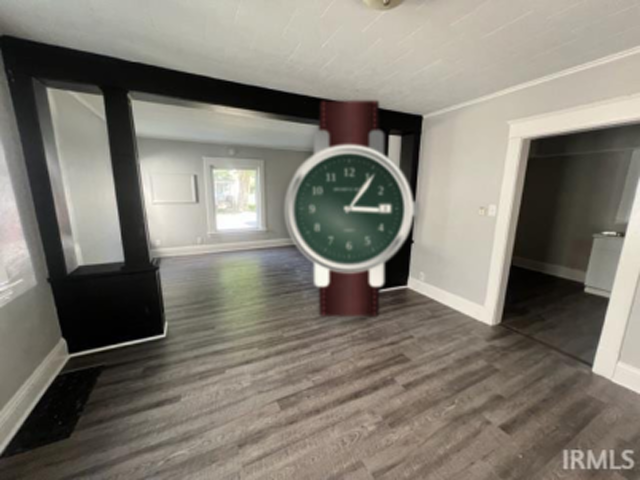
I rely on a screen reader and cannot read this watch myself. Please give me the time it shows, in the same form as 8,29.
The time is 3,06
